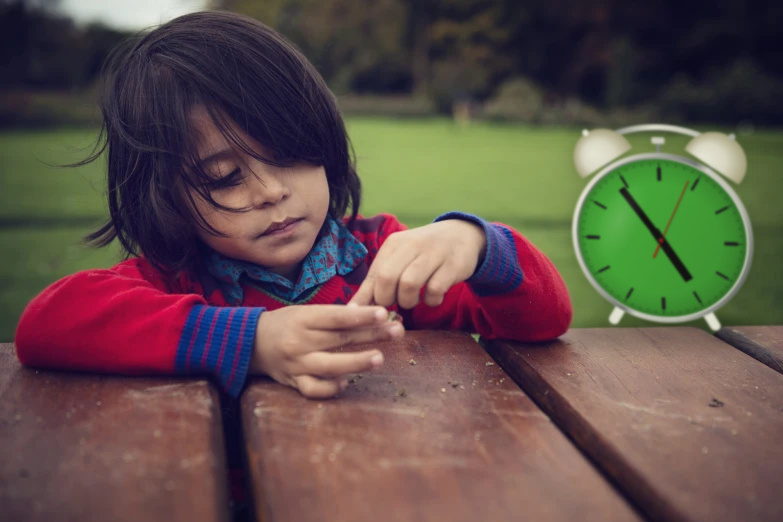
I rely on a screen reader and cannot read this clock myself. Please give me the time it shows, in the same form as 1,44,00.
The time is 4,54,04
